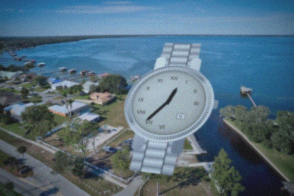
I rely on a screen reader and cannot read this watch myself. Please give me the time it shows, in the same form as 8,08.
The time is 12,36
